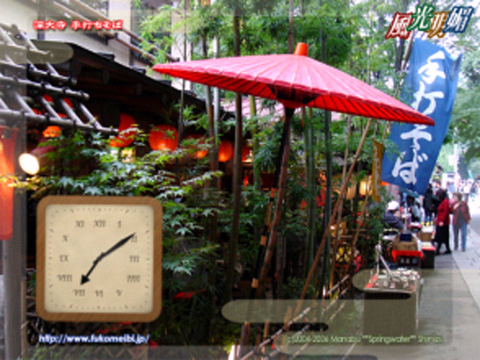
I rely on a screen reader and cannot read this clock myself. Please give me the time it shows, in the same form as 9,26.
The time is 7,09
